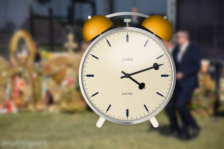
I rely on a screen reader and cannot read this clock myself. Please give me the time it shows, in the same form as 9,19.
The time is 4,12
